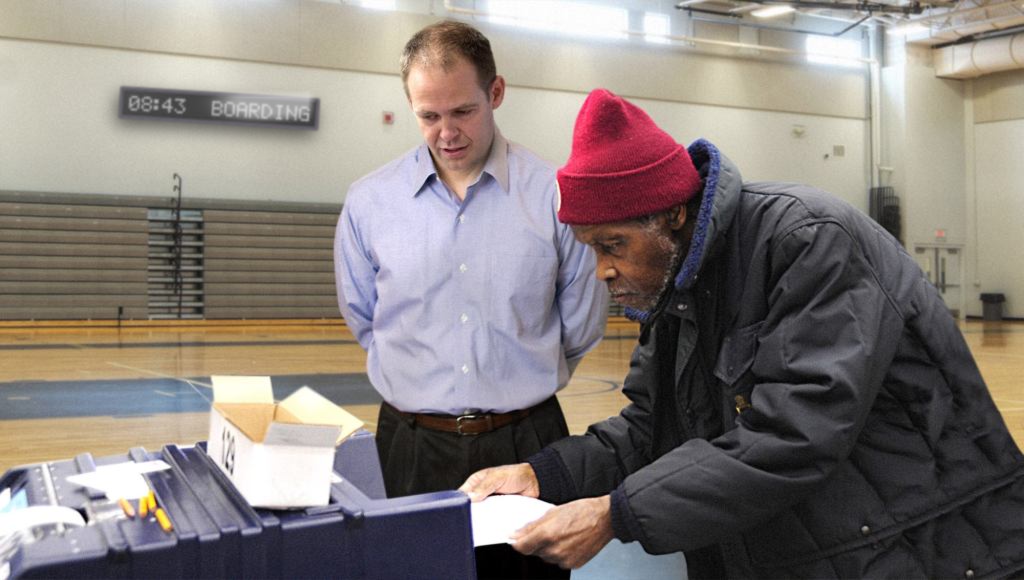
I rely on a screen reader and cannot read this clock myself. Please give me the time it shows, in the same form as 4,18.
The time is 8,43
